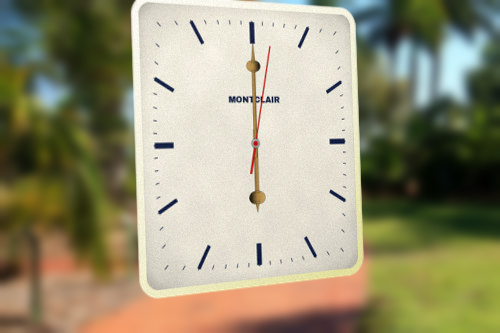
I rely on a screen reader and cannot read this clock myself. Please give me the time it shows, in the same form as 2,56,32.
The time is 6,00,02
